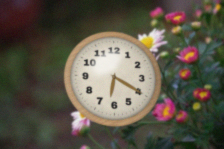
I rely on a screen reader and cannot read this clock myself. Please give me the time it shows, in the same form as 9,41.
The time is 6,20
